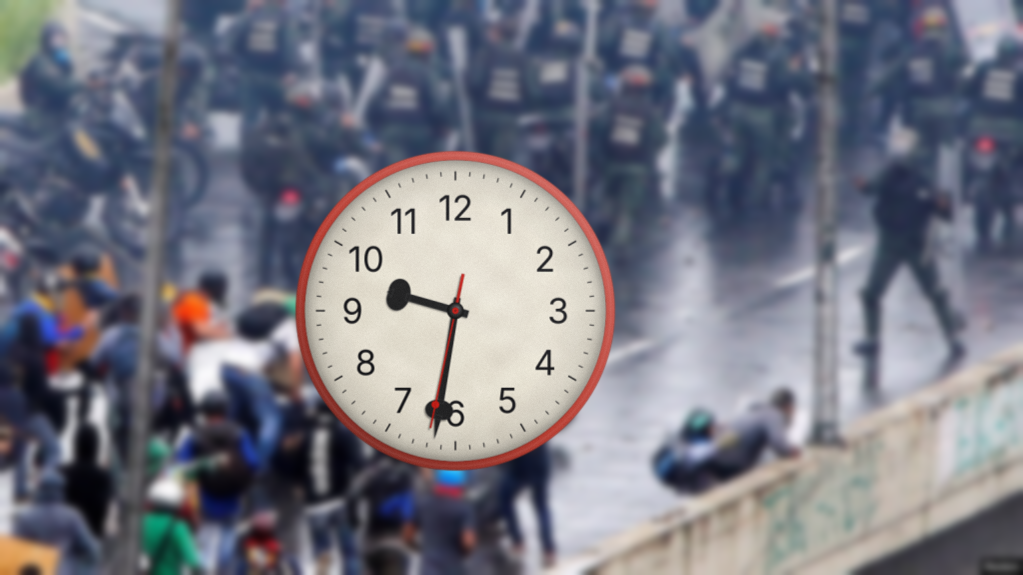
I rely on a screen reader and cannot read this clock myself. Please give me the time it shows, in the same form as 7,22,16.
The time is 9,31,32
